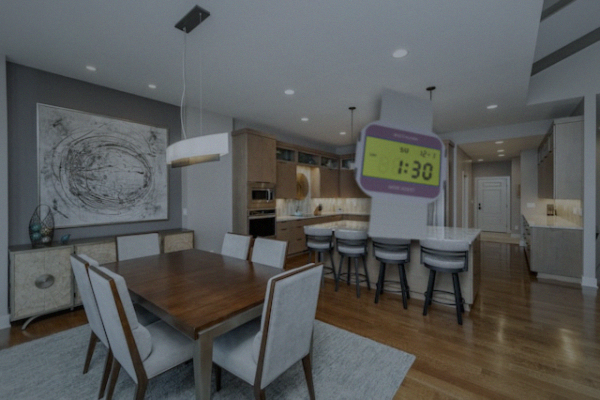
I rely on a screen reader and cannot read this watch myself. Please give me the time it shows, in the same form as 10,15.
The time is 1,30
